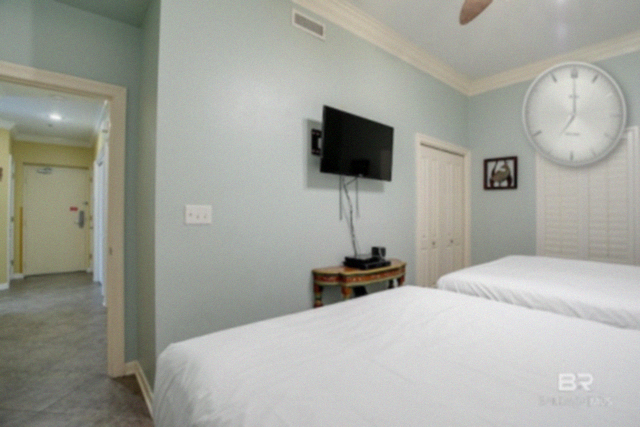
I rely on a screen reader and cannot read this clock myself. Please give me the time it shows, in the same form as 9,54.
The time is 7,00
